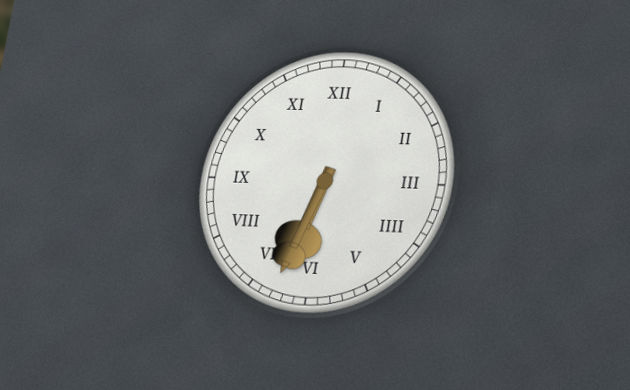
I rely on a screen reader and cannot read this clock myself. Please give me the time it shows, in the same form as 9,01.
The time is 6,33
